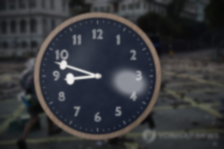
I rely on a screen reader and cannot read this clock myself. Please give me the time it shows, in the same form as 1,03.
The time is 8,48
